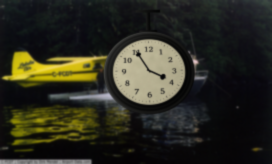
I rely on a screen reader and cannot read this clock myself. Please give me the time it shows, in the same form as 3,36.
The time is 3,55
